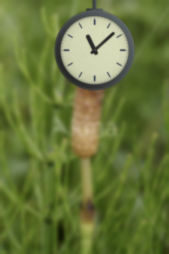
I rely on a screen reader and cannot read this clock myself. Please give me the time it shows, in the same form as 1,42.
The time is 11,08
